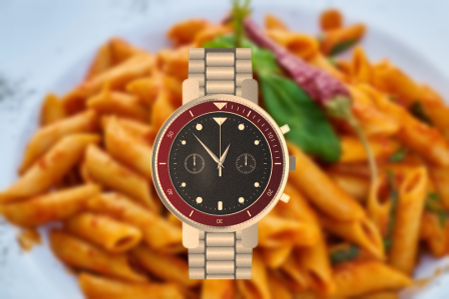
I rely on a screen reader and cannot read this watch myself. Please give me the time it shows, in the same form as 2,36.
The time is 12,53
